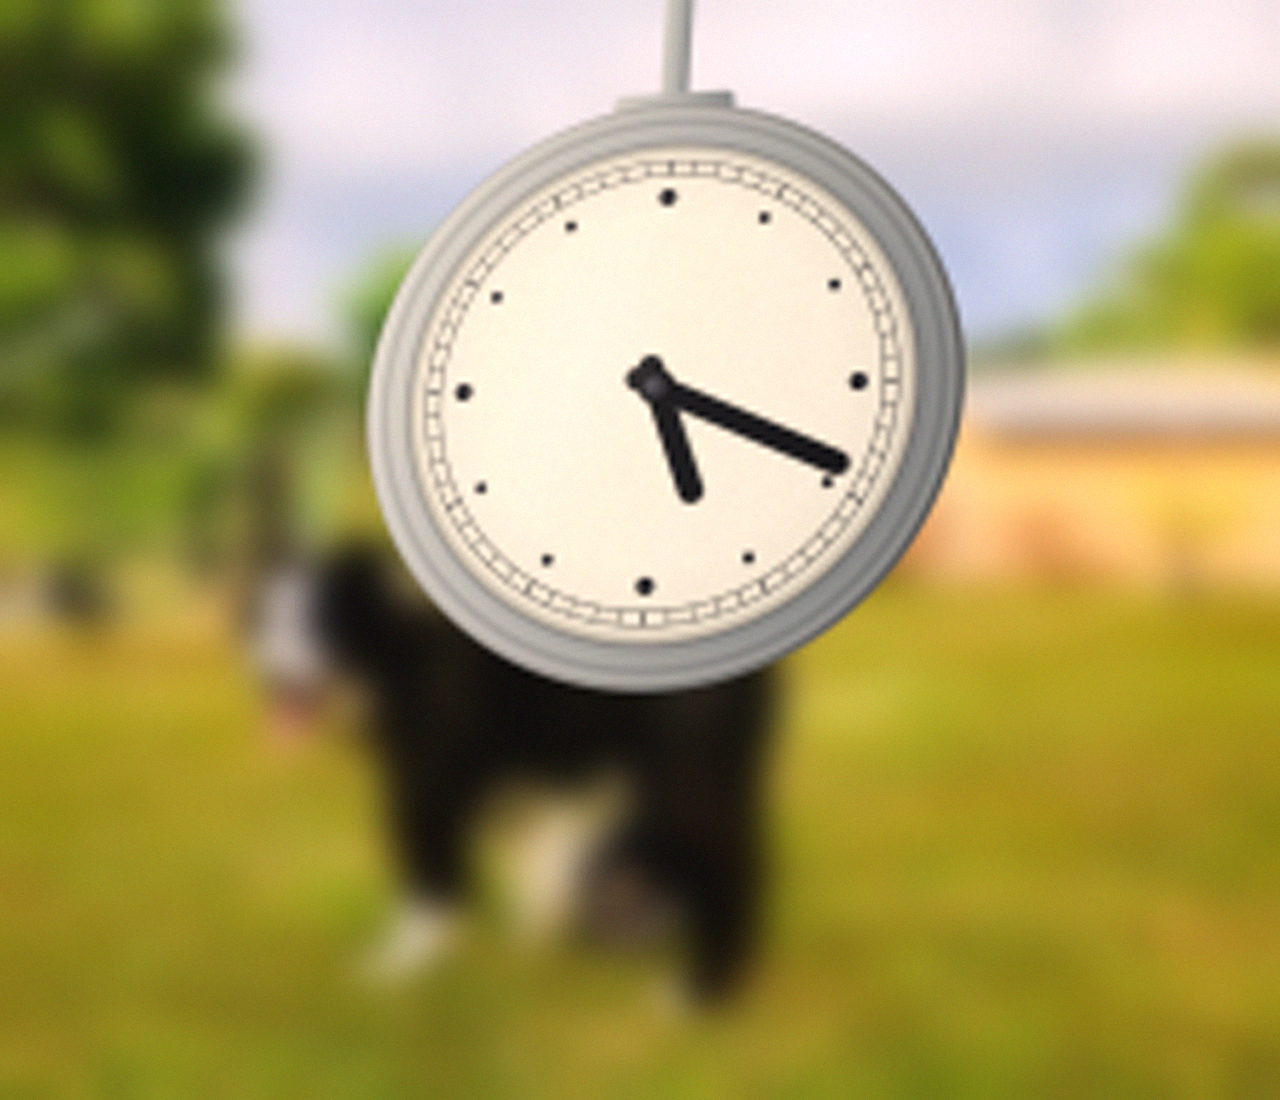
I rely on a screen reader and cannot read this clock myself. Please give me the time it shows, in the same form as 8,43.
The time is 5,19
